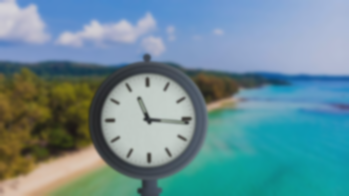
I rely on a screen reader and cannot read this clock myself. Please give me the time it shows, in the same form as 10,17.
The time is 11,16
